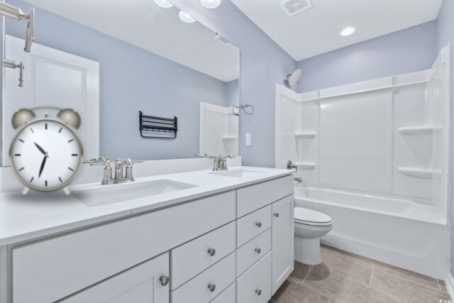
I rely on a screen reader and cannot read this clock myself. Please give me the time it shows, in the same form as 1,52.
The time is 10,33
